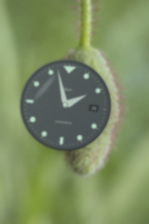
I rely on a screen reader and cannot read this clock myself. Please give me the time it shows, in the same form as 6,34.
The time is 1,57
